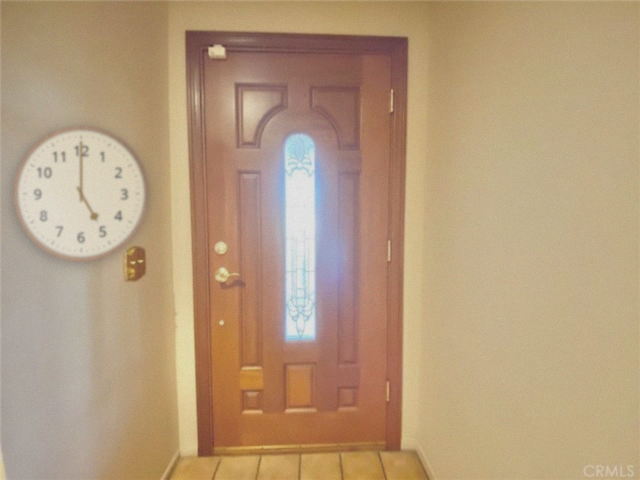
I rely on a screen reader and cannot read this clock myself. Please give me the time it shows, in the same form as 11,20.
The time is 5,00
